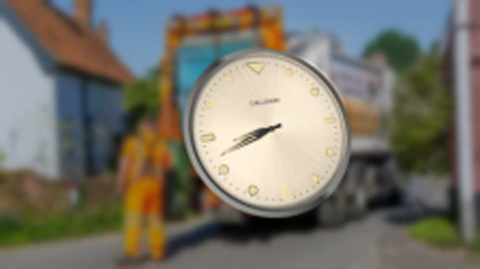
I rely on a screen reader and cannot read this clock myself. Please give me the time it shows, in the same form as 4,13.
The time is 8,42
